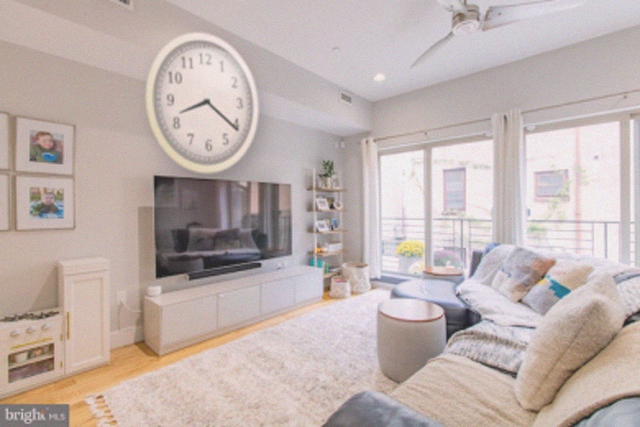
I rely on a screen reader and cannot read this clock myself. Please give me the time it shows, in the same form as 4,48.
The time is 8,21
